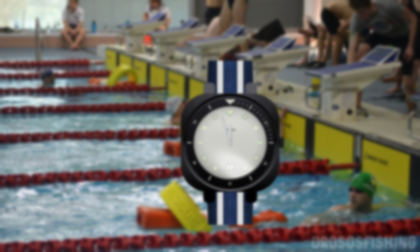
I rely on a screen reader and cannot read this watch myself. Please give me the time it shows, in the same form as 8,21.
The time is 11,57
